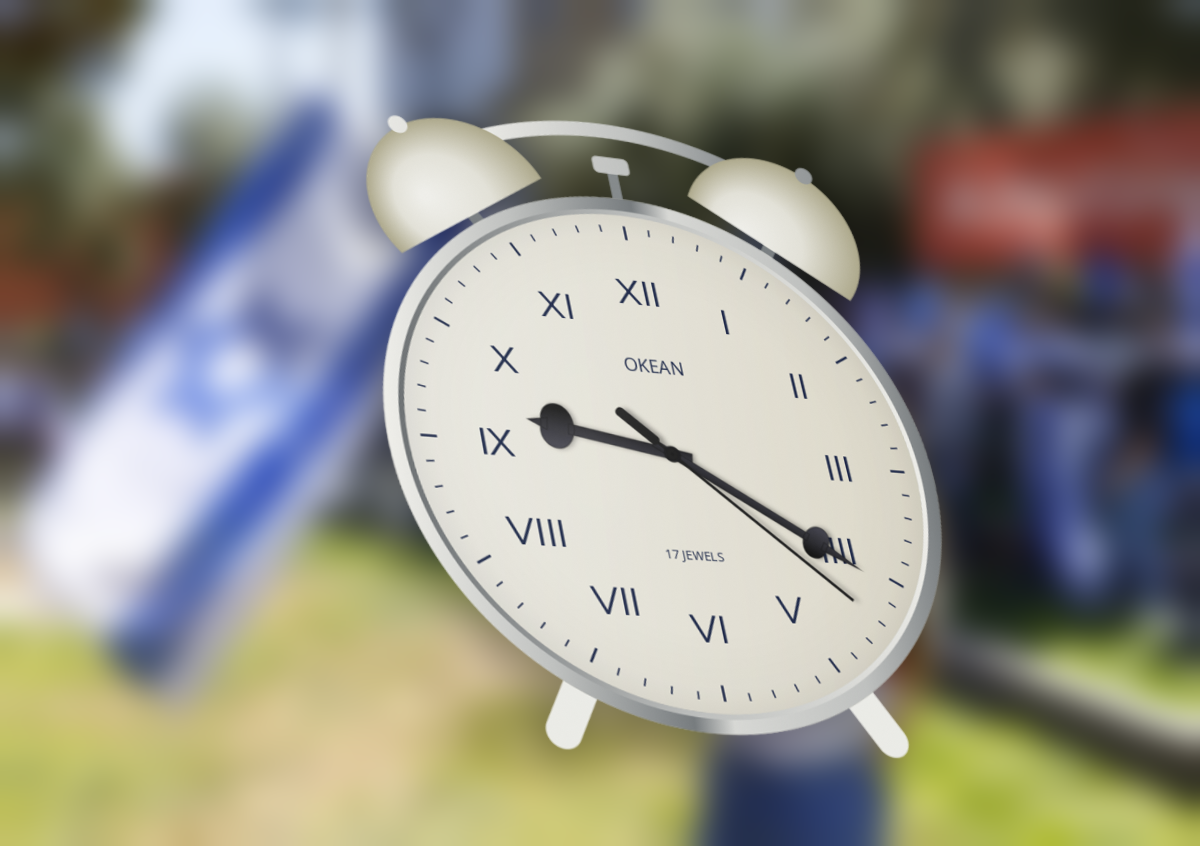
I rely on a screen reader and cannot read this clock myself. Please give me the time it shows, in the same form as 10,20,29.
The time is 9,20,22
